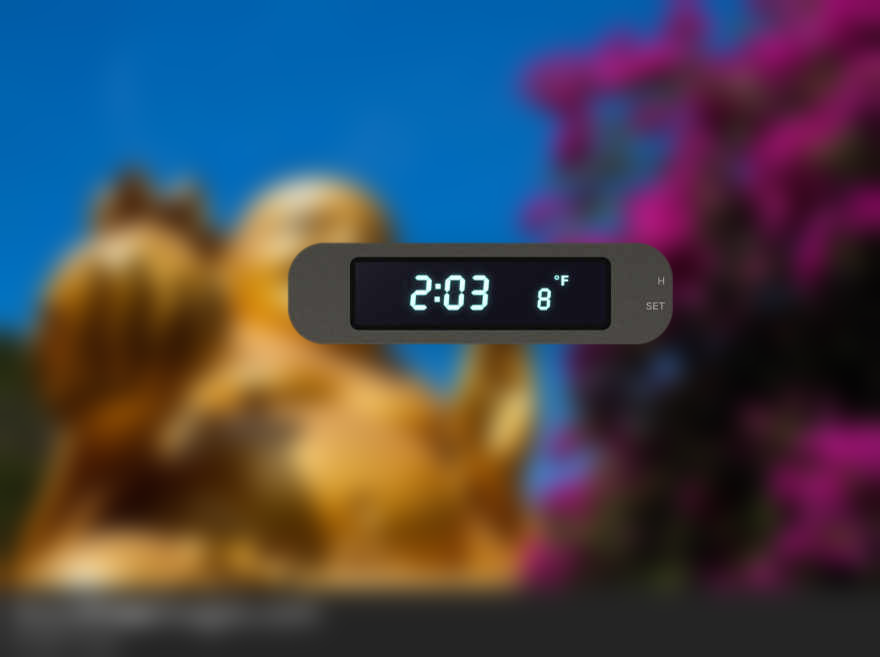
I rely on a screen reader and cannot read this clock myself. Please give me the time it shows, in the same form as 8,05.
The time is 2,03
